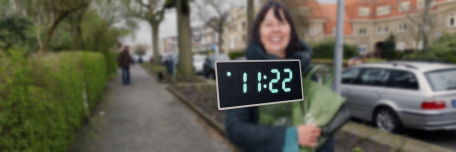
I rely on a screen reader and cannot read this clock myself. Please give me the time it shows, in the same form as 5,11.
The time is 11,22
